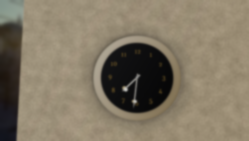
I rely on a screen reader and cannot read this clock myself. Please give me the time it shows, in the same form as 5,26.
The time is 7,31
